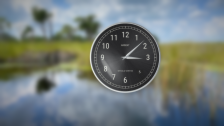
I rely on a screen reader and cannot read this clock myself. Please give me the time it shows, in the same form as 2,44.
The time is 3,08
